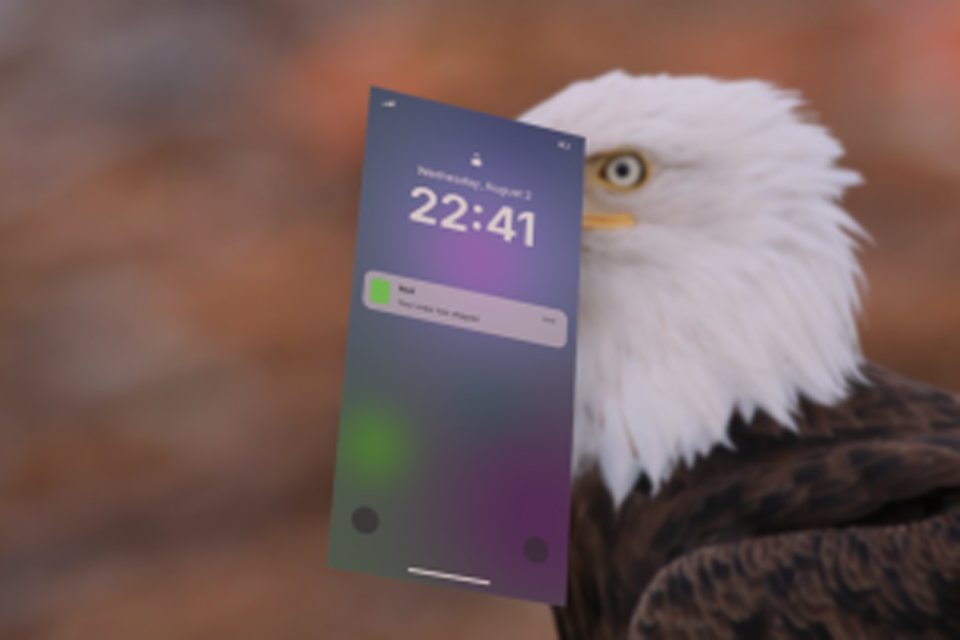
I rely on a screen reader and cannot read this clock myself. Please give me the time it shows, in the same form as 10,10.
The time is 22,41
